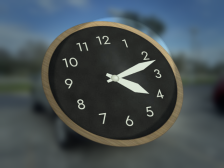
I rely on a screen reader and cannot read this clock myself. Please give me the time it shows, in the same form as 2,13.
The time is 4,12
